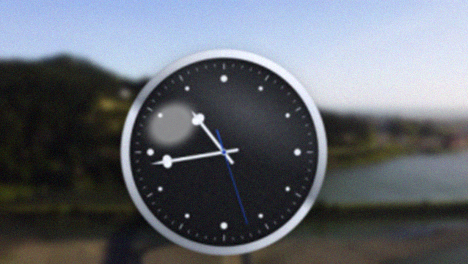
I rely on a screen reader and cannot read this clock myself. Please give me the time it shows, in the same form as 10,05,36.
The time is 10,43,27
